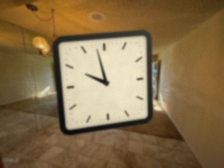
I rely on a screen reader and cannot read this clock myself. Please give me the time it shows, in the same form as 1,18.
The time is 9,58
